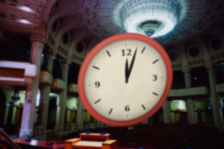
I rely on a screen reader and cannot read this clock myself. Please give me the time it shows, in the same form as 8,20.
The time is 12,03
